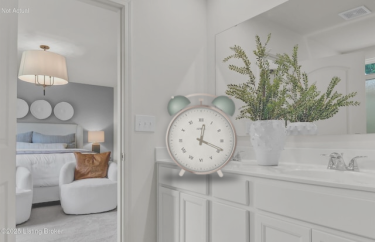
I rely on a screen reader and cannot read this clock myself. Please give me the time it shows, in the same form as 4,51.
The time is 12,19
